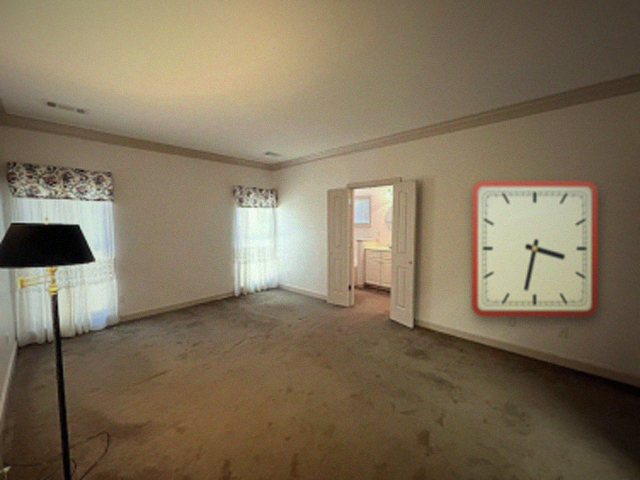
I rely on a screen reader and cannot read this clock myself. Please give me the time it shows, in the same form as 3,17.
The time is 3,32
